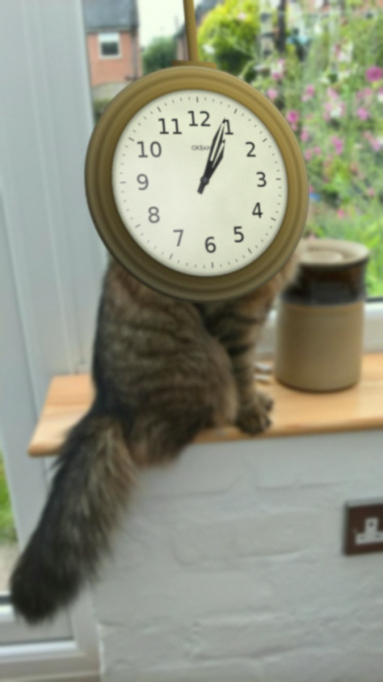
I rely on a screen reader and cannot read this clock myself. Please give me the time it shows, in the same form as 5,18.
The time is 1,04
